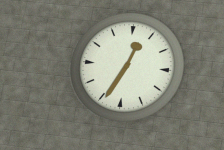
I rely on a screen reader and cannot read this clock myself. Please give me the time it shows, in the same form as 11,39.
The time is 12,34
